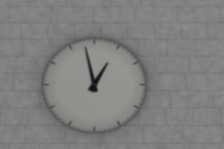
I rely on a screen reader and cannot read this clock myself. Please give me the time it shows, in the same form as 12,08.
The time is 12,58
